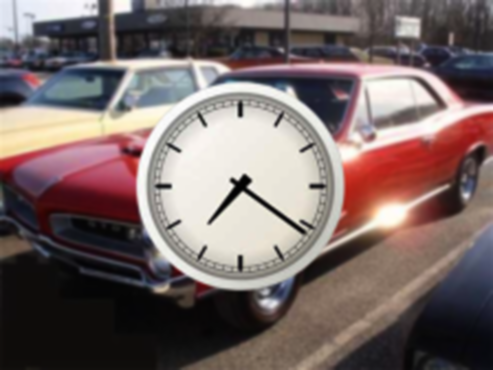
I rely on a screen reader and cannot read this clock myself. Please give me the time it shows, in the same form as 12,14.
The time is 7,21
